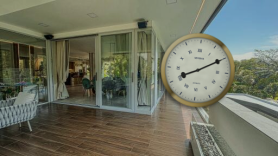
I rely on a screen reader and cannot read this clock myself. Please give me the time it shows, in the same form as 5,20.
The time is 8,10
